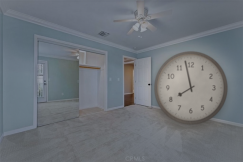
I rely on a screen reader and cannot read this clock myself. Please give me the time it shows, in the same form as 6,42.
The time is 7,58
